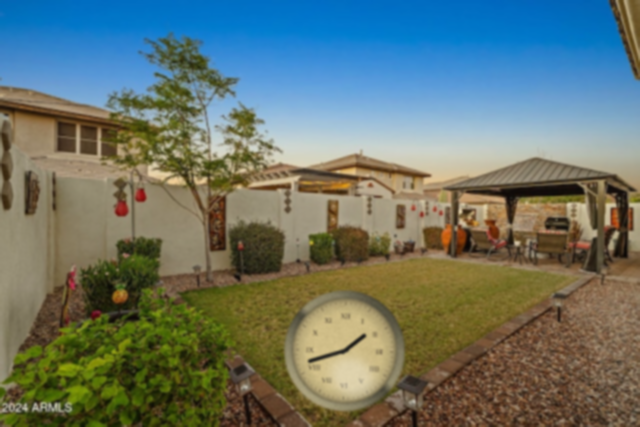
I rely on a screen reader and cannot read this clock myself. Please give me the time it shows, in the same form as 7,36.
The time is 1,42
